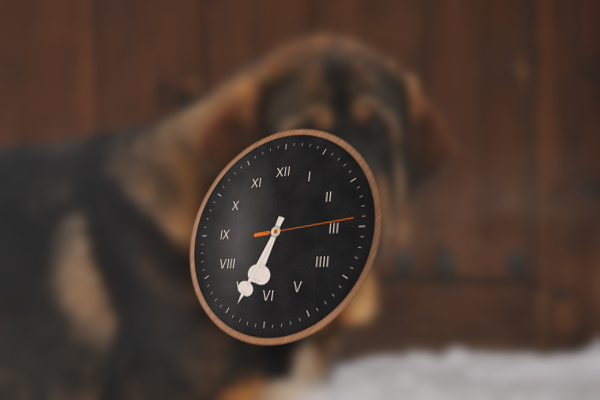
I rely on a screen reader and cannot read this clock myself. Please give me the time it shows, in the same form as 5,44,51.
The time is 6,34,14
